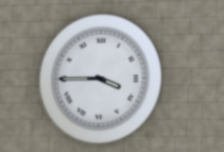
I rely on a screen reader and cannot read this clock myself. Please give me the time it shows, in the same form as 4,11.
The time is 3,45
